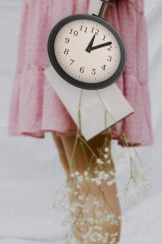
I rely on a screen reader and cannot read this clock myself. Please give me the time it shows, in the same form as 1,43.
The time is 12,08
